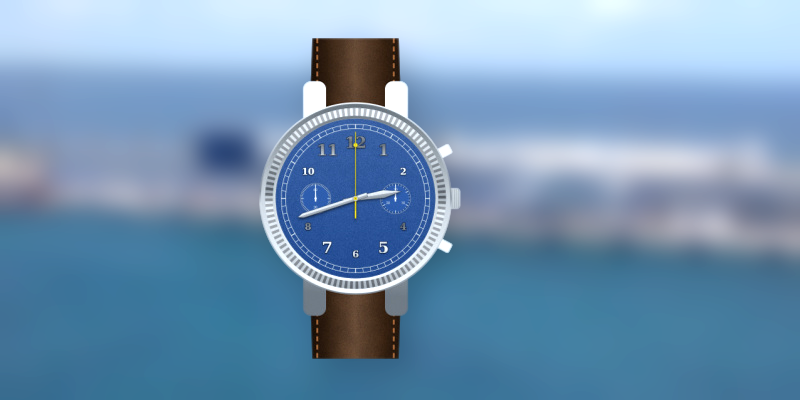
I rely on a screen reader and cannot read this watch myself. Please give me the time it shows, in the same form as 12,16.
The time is 2,42
